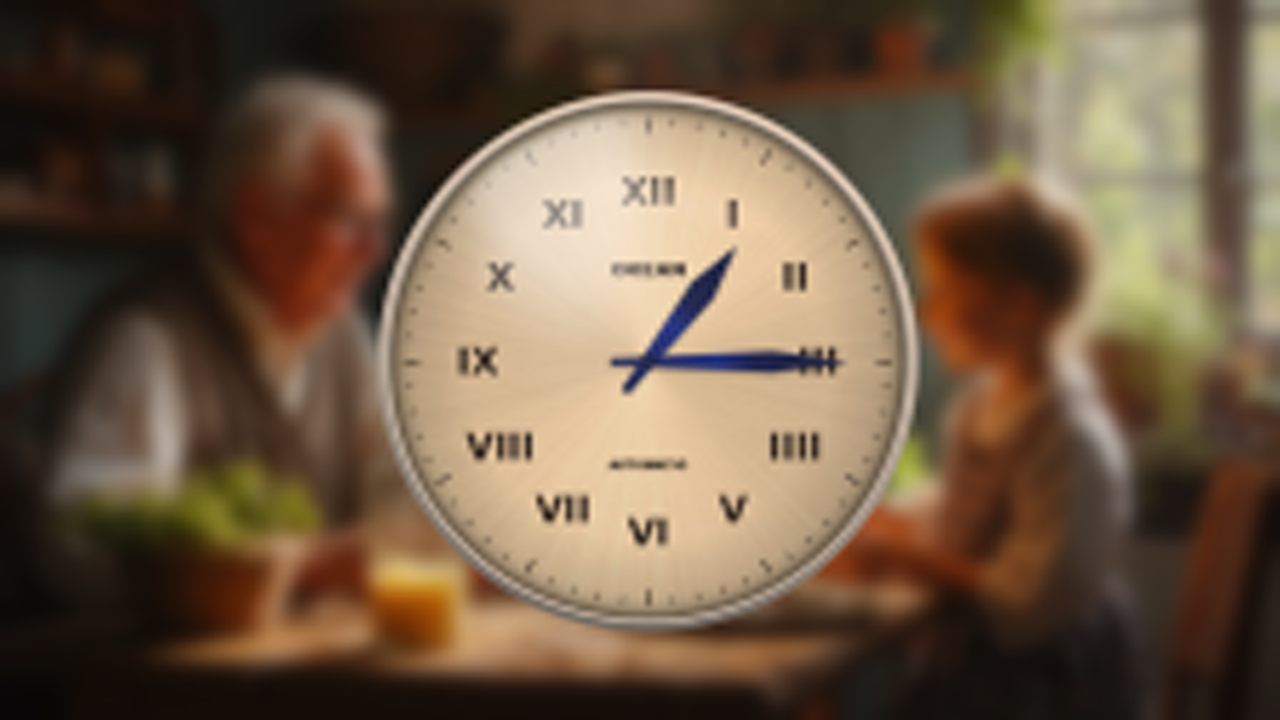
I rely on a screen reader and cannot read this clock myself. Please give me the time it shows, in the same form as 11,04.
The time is 1,15
